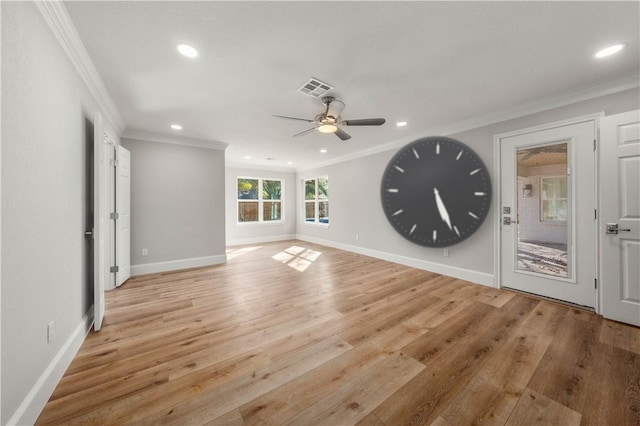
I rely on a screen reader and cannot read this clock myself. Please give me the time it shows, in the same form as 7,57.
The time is 5,26
